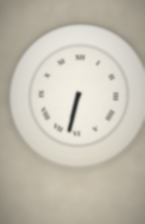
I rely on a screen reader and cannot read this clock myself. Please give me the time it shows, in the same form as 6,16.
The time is 6,32
